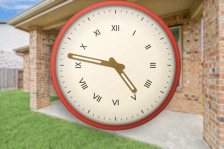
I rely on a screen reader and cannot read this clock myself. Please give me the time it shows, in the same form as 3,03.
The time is 4,47
